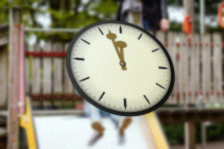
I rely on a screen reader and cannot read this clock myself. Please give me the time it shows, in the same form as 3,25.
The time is 11,57
